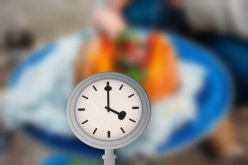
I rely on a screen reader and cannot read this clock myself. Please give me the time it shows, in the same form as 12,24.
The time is 4,00
